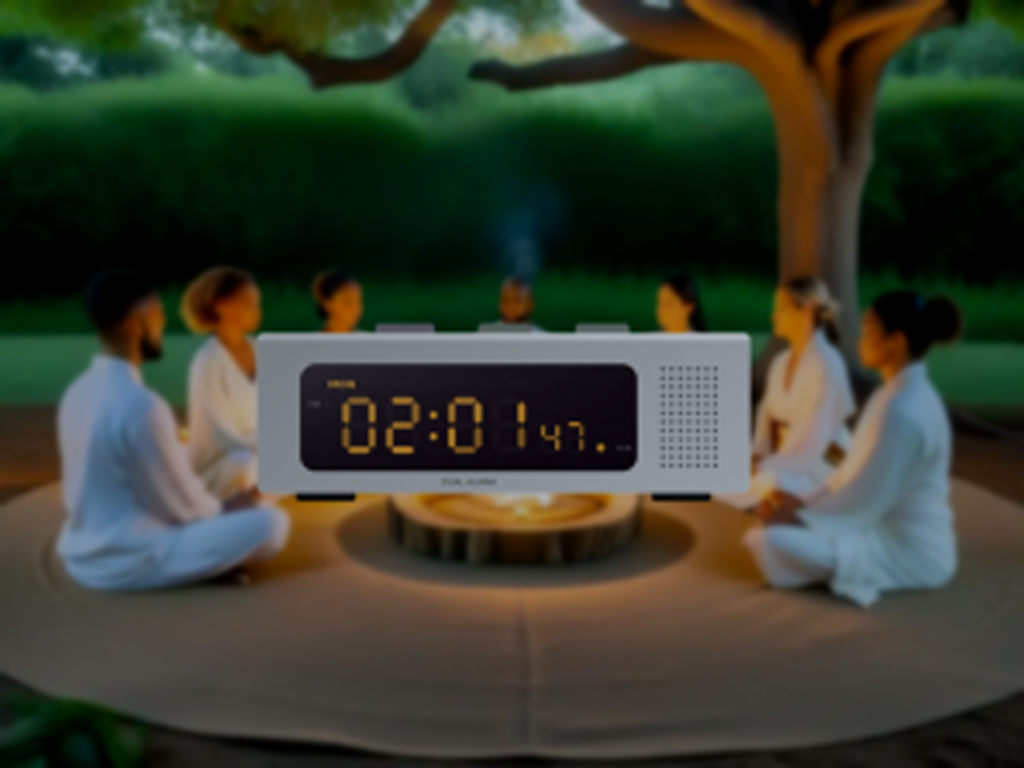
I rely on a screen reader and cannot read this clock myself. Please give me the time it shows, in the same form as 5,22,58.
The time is 2,01,47
